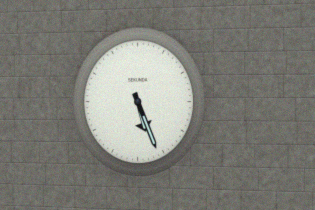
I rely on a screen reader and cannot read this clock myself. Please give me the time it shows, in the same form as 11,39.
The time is 5,26
